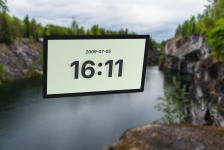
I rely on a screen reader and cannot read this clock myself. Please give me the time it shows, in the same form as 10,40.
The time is 16,11
